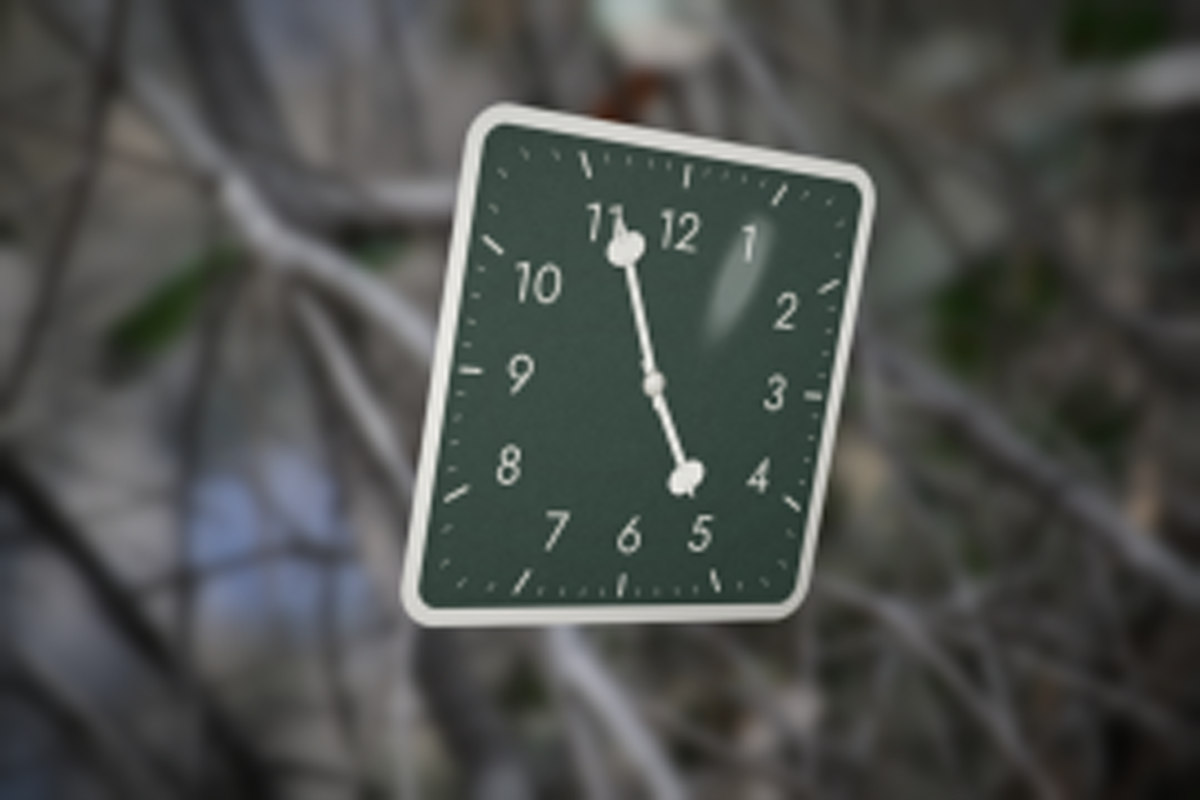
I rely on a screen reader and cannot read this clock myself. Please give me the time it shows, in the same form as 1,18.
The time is 4,56
